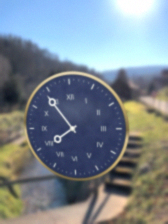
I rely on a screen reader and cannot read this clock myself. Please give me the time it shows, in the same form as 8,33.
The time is 7,54
